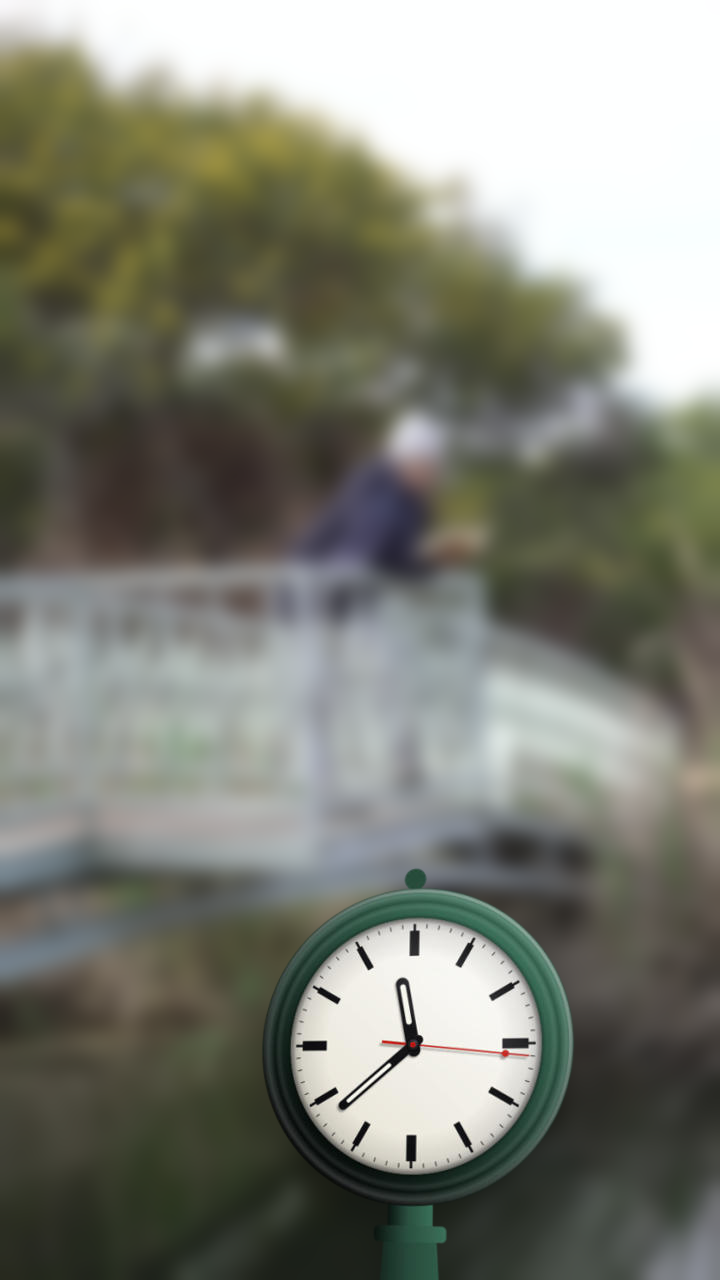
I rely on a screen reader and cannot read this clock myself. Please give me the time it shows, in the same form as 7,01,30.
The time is 11,38,16
